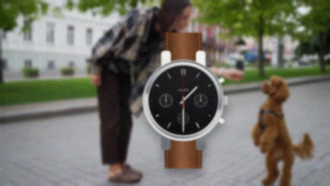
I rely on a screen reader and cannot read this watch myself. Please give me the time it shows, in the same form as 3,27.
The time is 1,30
